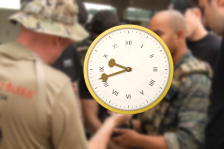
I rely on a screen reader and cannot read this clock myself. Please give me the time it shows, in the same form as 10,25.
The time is 9,42
